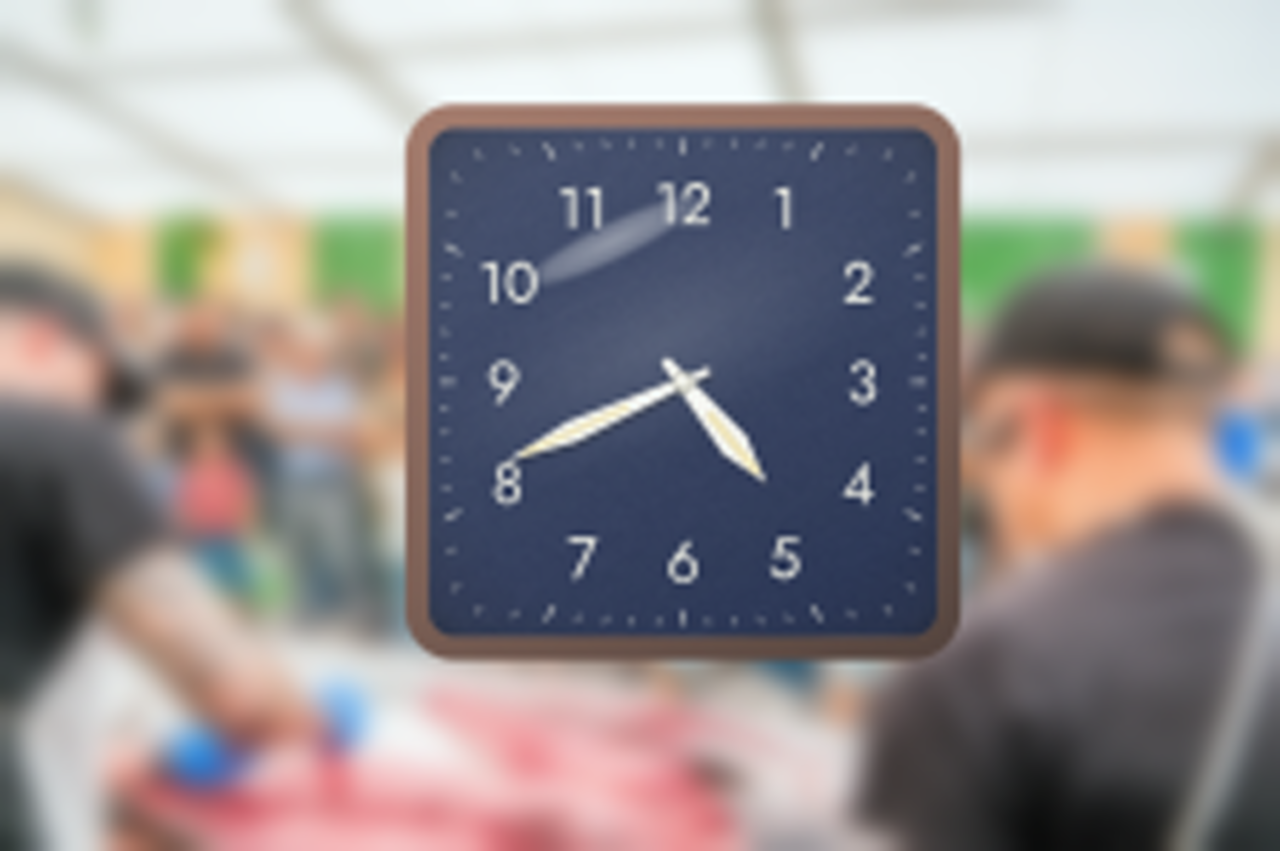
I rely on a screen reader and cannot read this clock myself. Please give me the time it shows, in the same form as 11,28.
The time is 4,41
